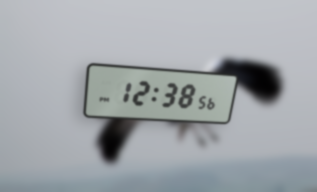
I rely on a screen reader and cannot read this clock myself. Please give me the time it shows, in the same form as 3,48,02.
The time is 12,38,56
